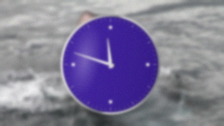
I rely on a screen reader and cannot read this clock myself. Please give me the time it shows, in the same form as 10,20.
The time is 11,48
